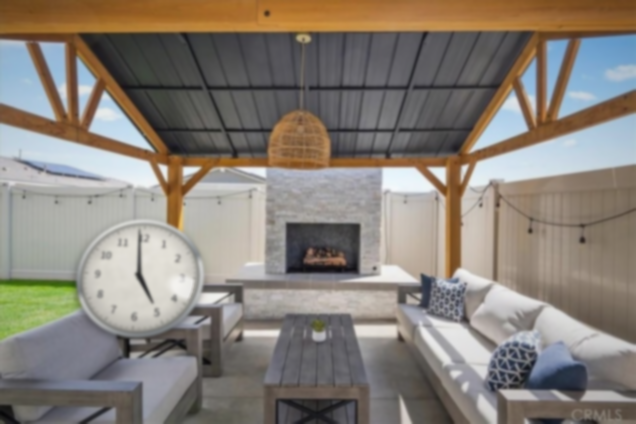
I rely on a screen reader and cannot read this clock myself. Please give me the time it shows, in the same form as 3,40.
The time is 4,59
